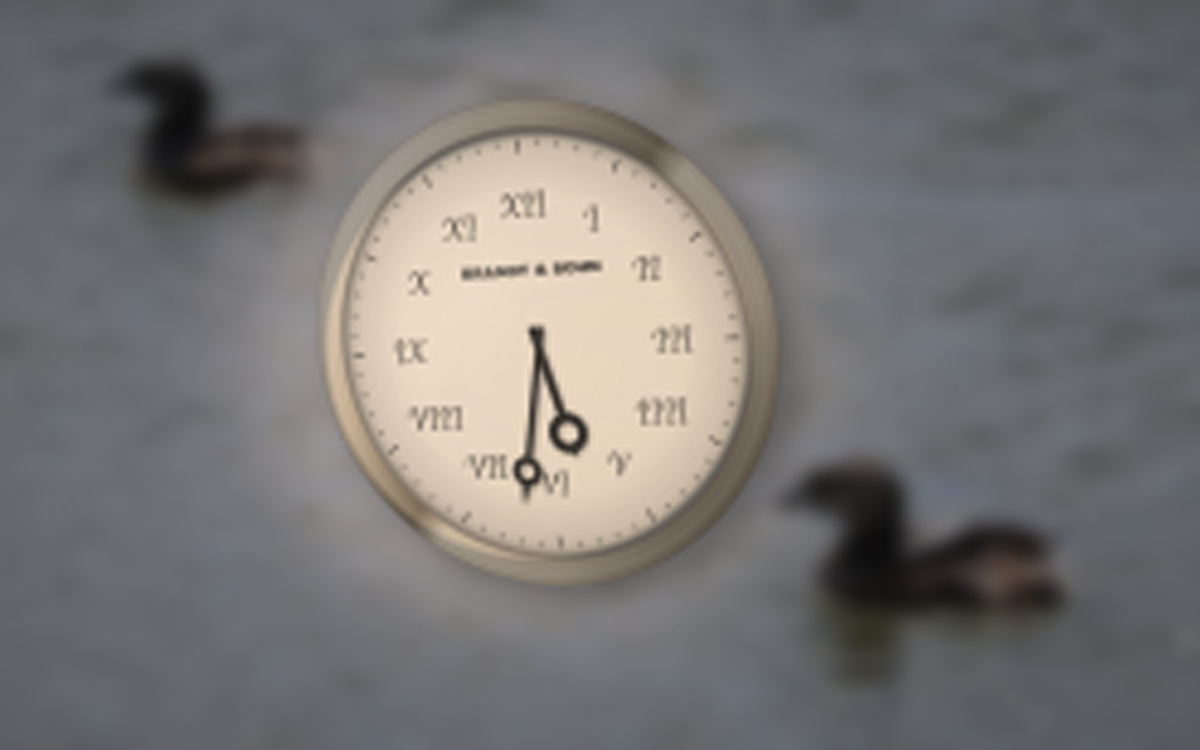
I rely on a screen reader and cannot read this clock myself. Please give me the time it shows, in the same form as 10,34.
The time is 5,32
